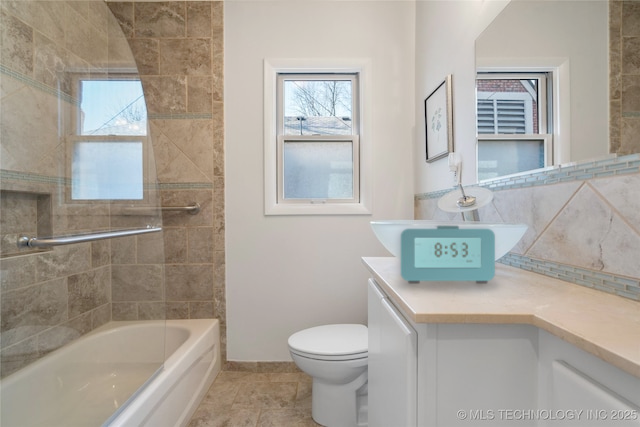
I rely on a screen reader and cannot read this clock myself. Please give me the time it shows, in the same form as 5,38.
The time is 8,53
